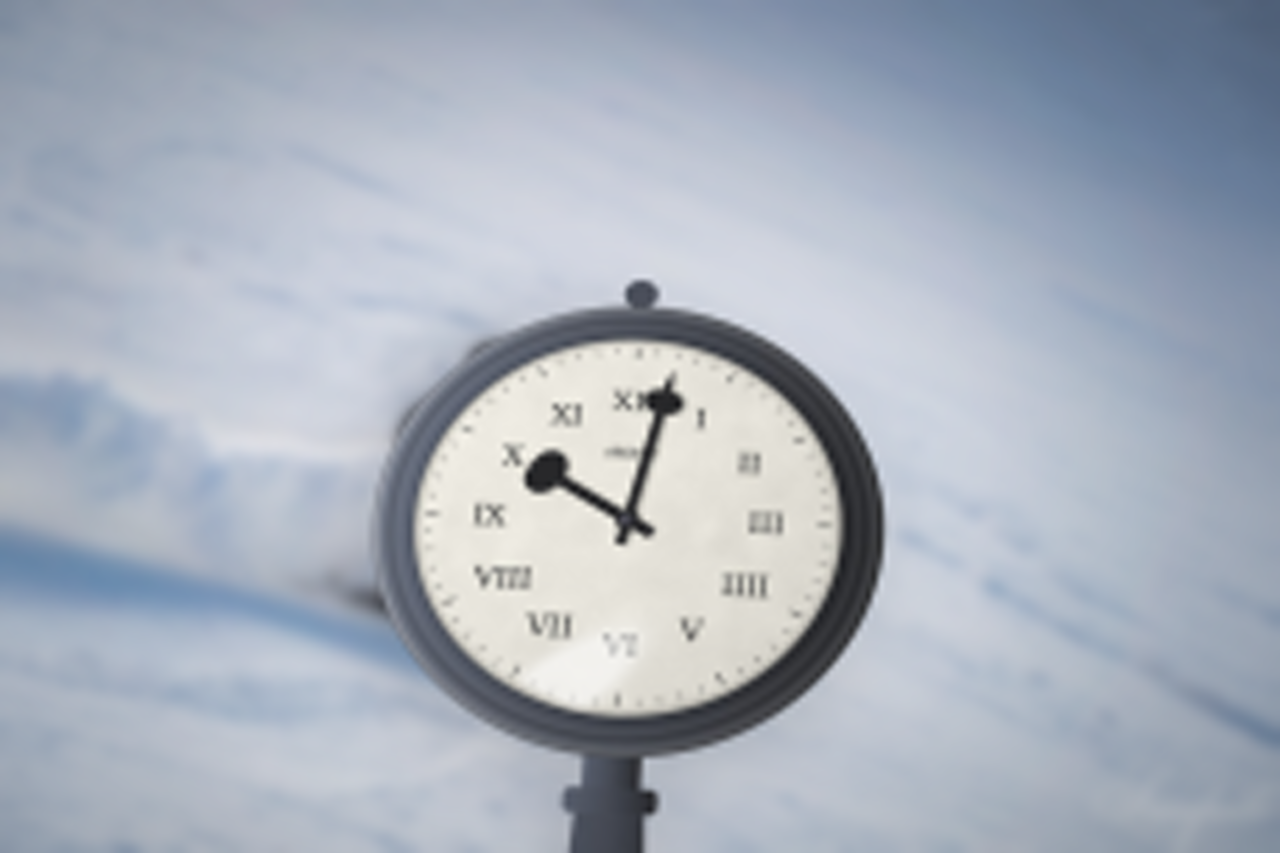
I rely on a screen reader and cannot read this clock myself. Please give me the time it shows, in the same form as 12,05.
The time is 10,02
